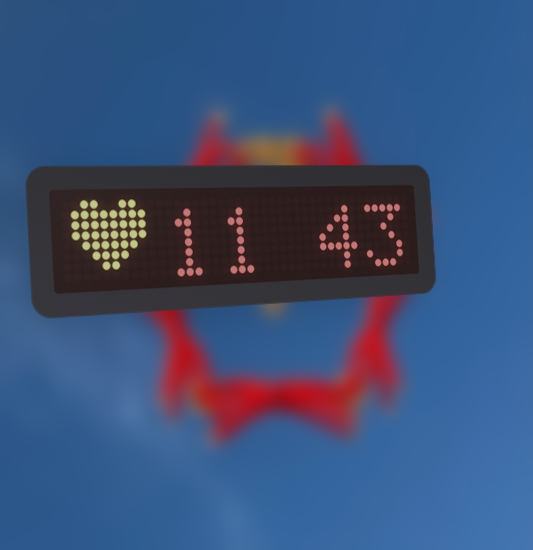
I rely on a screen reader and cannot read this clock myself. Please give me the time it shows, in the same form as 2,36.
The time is 11,43
